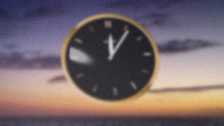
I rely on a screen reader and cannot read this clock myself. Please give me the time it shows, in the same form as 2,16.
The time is 12,06
